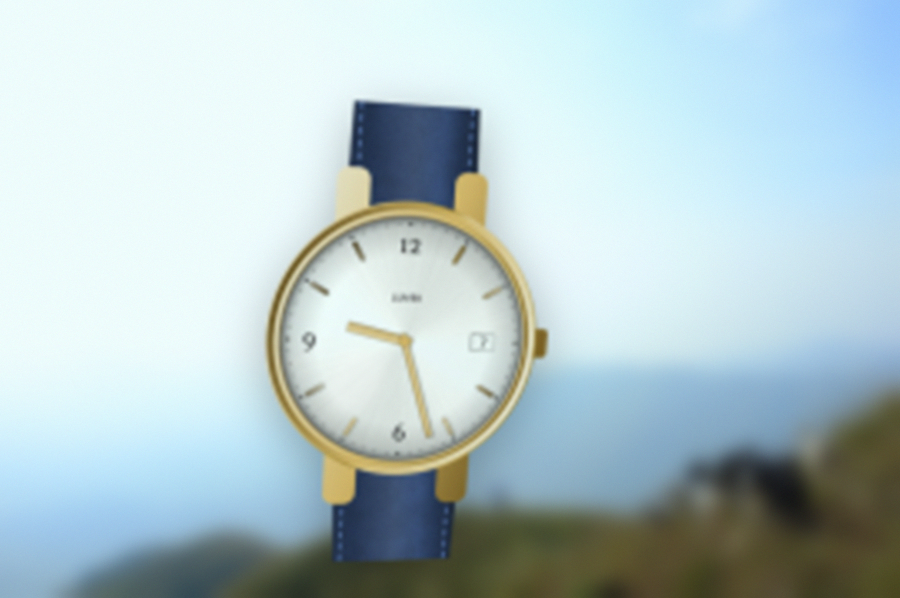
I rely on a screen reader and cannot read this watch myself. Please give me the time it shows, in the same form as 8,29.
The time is 9,27
